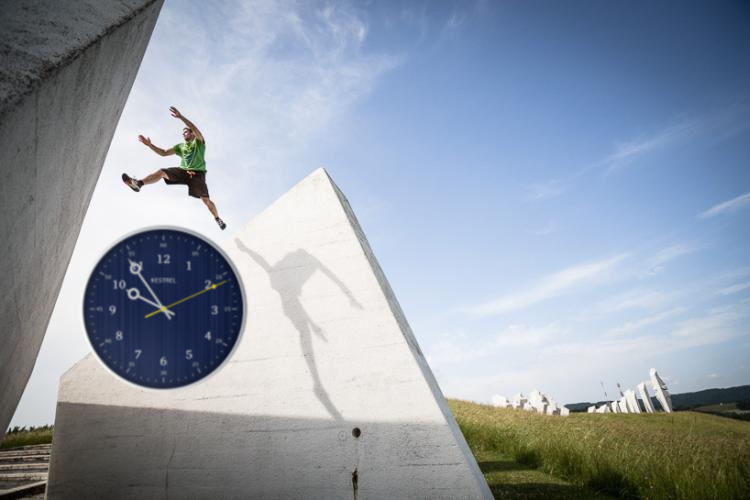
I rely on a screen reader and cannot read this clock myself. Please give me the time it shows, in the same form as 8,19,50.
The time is 9,54,11
